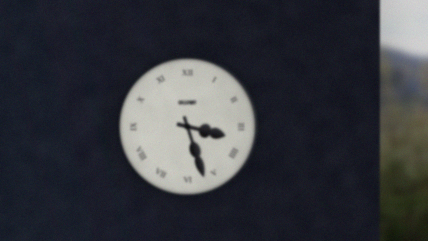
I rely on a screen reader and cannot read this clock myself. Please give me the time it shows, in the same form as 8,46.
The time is 3,27
